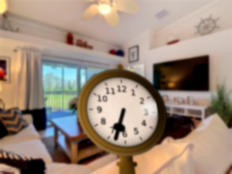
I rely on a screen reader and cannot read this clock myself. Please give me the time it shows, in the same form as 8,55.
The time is 6,33
